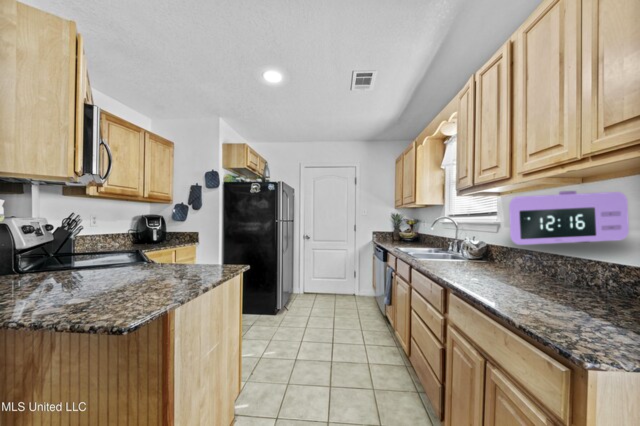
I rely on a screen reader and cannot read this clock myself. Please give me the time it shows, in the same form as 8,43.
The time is 12,16
